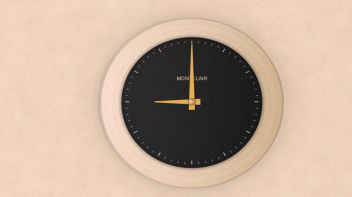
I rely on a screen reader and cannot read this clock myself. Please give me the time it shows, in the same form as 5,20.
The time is 9,00
